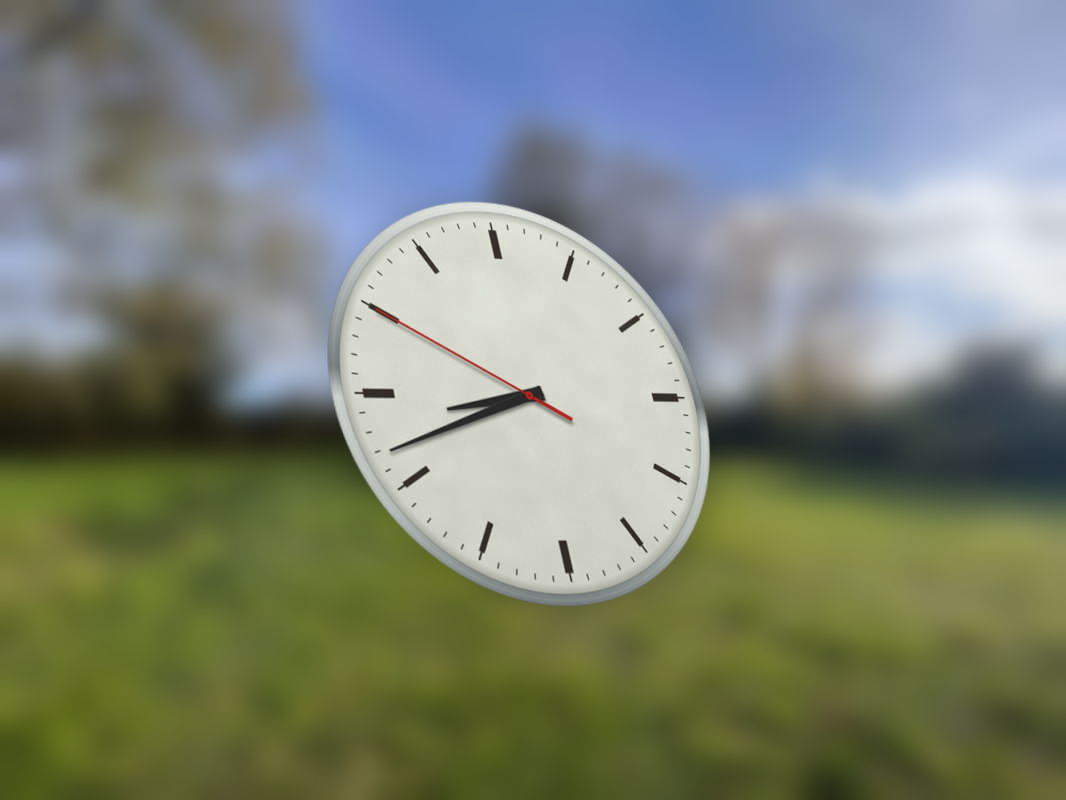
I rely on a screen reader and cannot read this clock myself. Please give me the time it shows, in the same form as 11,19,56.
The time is 8,41,50
